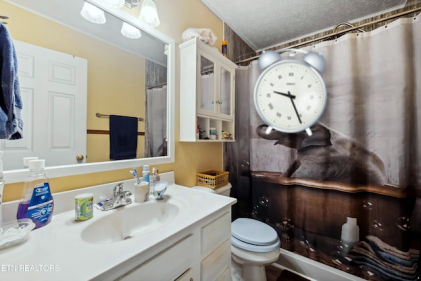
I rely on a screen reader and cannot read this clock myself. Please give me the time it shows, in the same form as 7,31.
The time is 9,26
